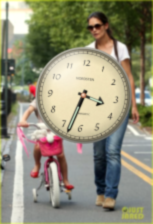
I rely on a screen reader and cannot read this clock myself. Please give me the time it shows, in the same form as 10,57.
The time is 3,33
